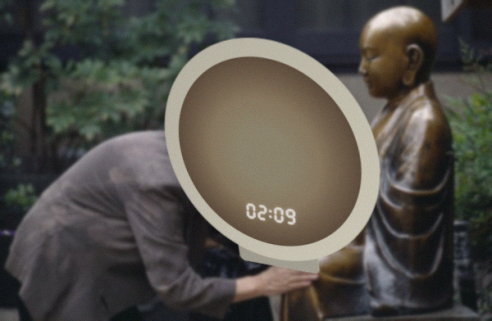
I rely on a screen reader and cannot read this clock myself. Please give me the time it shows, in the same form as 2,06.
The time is 2,09
